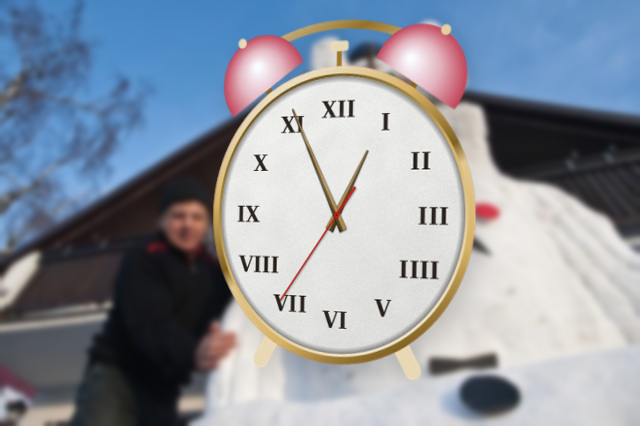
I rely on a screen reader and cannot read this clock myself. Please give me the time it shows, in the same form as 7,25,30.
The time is 12,55,36
